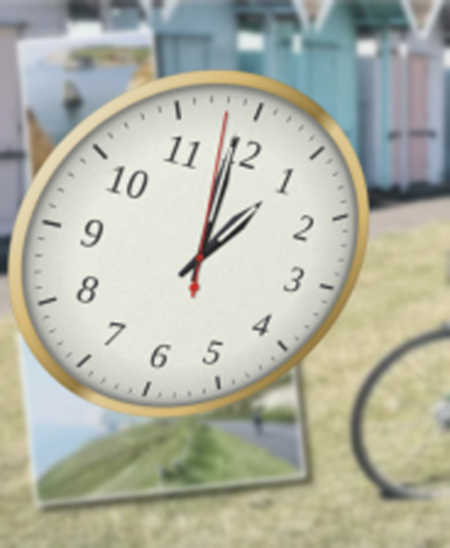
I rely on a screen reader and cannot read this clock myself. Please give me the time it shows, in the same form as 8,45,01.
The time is 12,58,58
